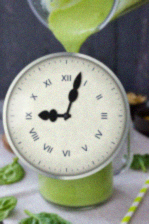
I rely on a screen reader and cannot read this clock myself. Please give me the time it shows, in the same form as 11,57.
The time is 9,03
